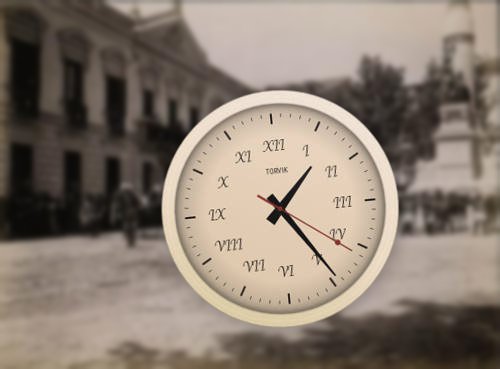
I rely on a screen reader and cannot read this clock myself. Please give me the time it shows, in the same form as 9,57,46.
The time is 1,24,21
